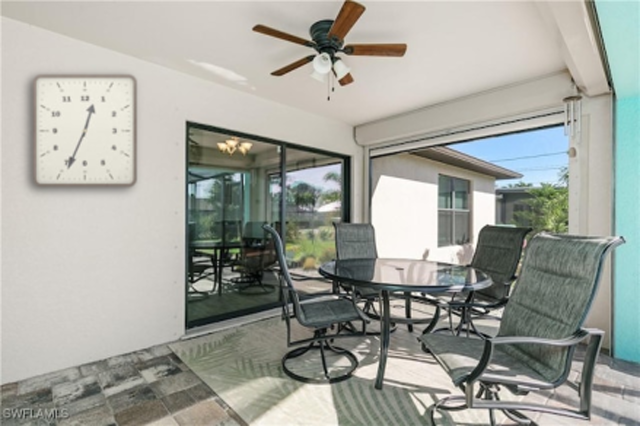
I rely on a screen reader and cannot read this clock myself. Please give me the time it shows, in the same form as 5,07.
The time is 12,34
